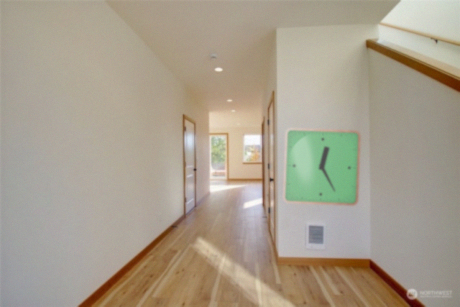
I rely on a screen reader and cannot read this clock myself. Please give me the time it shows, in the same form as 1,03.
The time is 12,25
